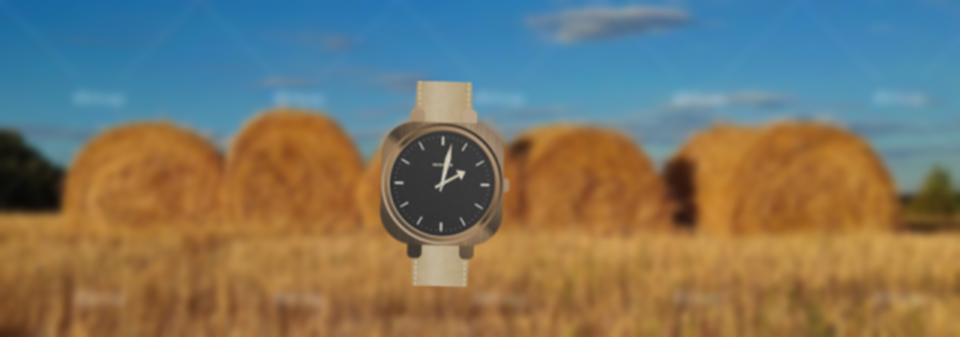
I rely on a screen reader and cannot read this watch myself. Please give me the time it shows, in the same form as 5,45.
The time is 2,02
